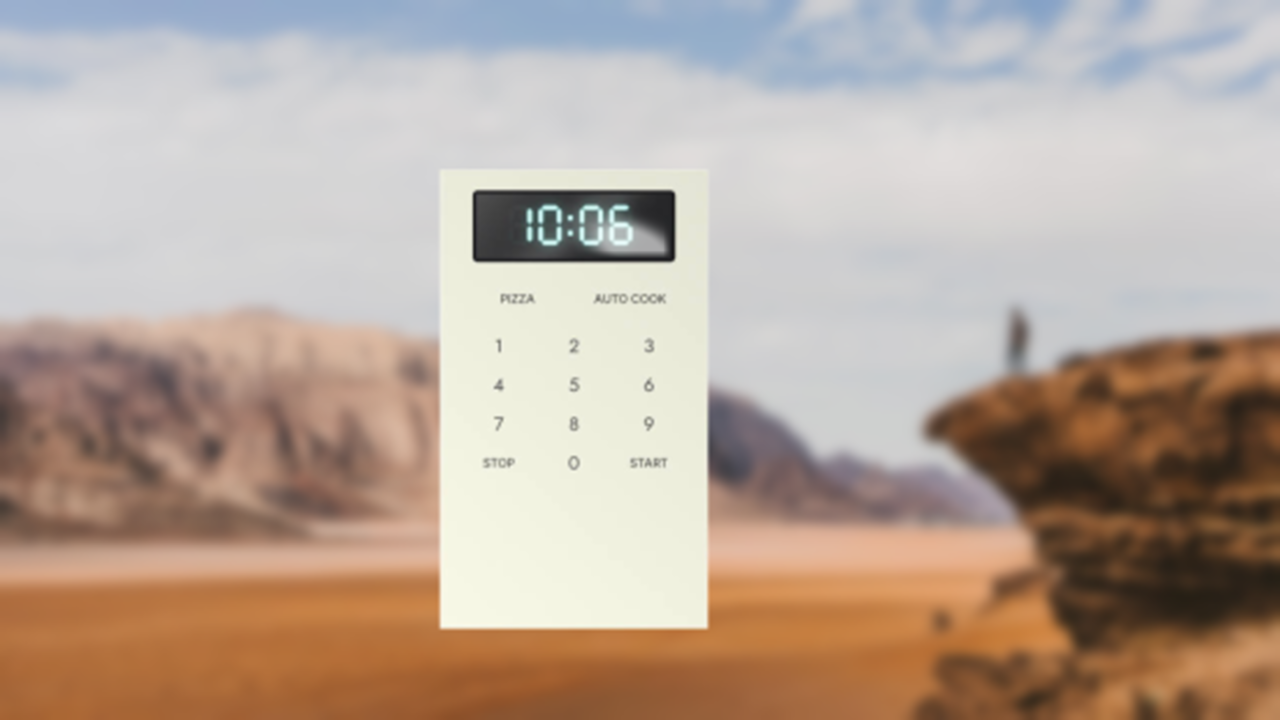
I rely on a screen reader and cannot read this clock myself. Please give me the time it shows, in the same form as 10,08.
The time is 10,06
